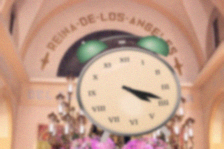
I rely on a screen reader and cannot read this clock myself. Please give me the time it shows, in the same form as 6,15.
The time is 4,19
